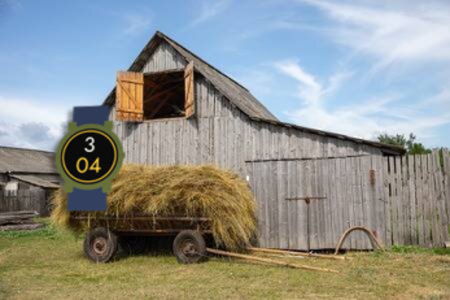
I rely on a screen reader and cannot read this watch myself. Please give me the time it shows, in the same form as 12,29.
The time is 3,04
